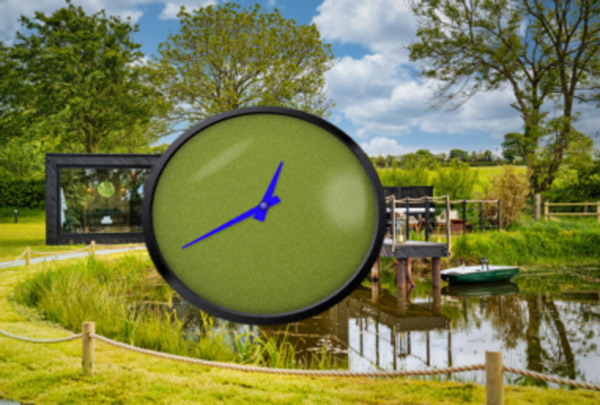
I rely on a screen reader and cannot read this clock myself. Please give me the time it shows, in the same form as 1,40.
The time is 12,40
